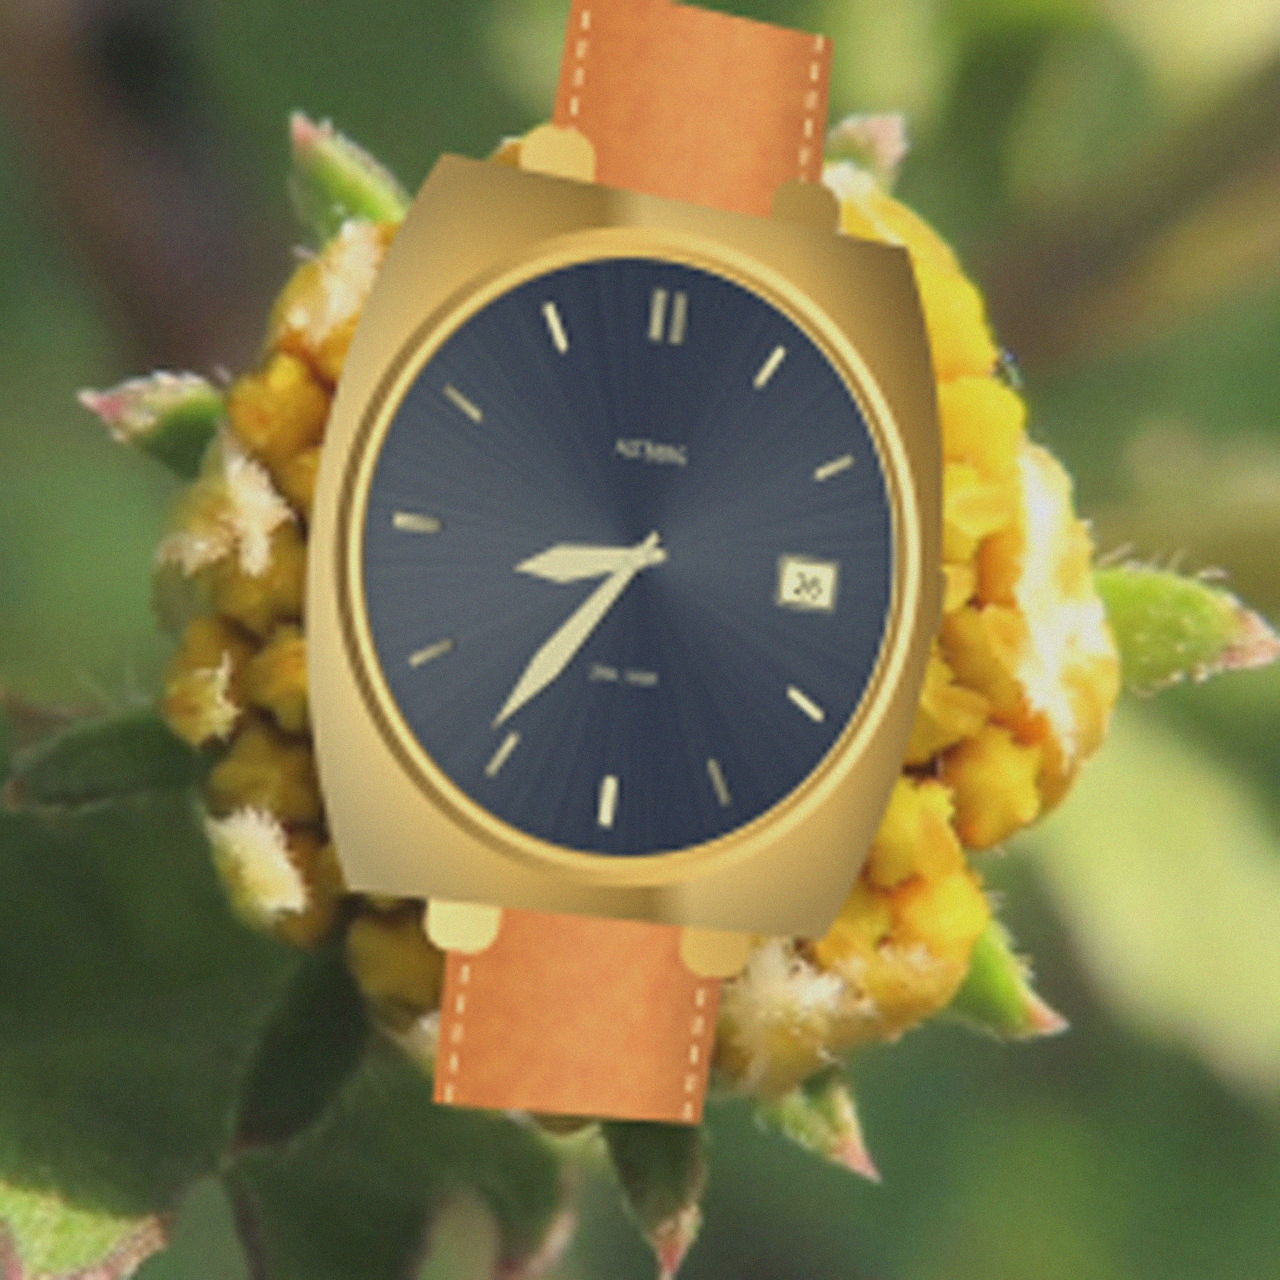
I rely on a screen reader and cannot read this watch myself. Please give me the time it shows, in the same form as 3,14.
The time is 8,36
